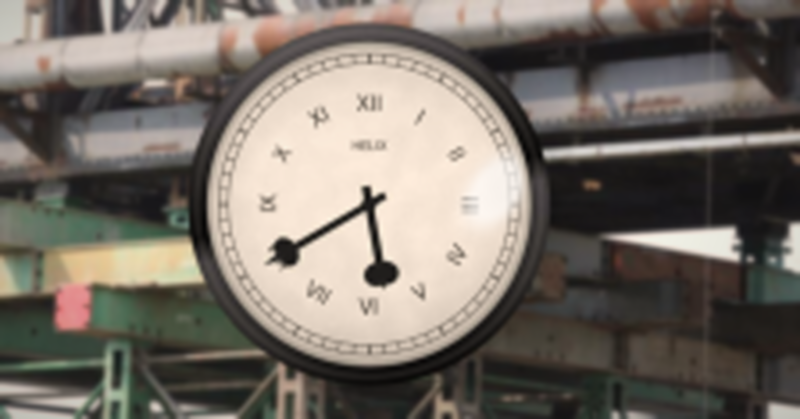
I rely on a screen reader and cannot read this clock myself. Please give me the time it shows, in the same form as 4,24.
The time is 5,40
